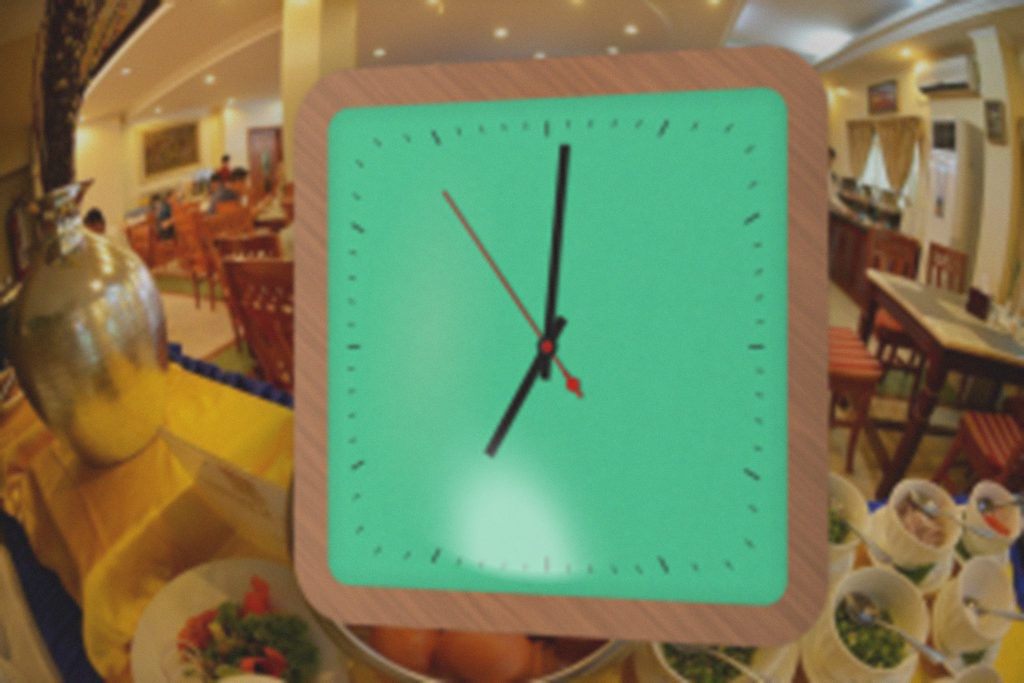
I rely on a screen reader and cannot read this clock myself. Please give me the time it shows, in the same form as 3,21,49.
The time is 7,00,54
